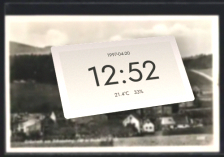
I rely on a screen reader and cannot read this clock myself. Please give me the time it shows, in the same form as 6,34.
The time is 12,52
